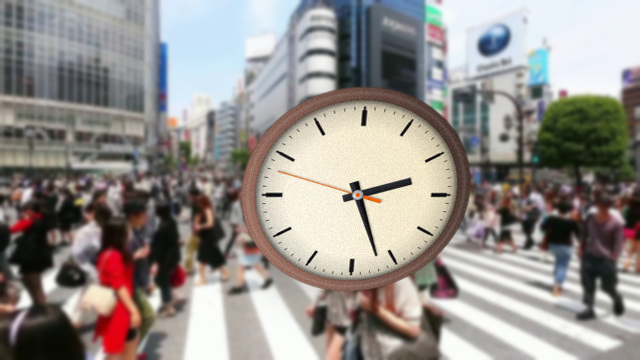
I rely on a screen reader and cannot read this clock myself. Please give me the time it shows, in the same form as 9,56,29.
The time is 2,26,48
